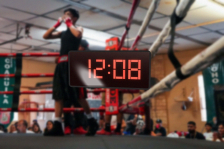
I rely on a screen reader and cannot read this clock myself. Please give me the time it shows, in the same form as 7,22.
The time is 12,08
